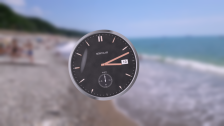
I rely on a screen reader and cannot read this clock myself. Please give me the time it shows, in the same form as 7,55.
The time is 3,12
